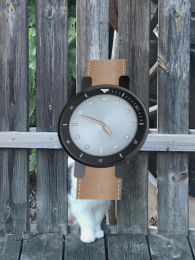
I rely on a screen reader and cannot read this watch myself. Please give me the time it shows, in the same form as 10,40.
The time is 4,49
